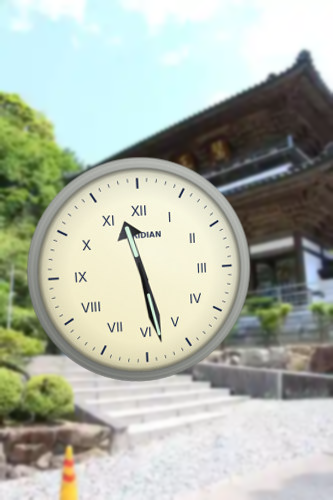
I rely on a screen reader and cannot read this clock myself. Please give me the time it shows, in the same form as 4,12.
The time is 11,28
